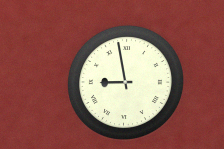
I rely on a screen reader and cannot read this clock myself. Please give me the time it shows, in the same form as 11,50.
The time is 8,58
